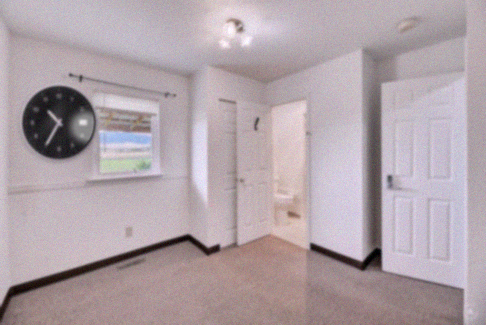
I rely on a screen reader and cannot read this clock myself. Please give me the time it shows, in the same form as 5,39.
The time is 10,35
